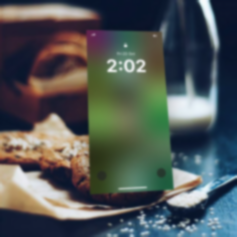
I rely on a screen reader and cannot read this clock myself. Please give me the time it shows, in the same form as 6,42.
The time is 2,02
